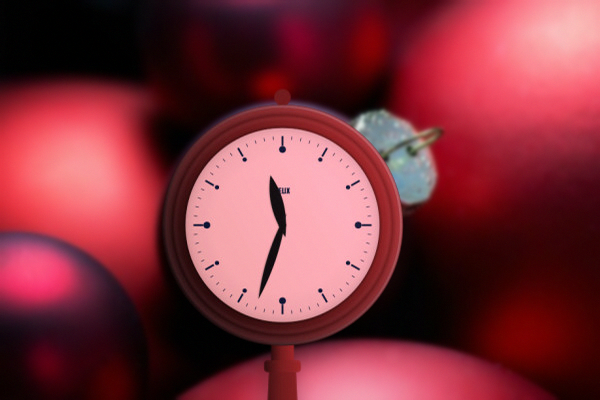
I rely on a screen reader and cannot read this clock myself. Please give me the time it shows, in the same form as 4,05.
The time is 11,33
